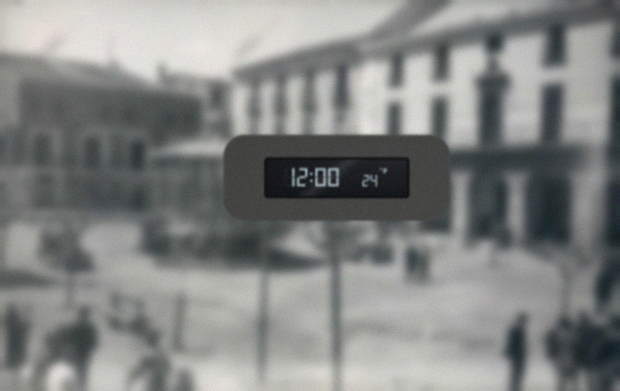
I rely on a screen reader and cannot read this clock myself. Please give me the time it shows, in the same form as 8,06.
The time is 12,00
